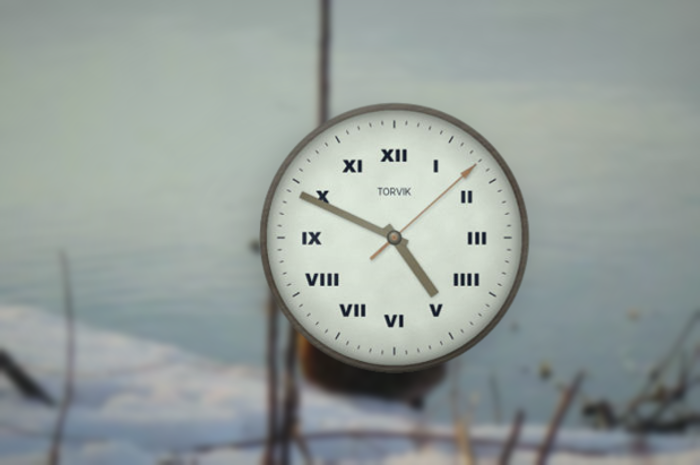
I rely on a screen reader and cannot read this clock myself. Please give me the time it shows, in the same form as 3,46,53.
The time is 4,49,08
